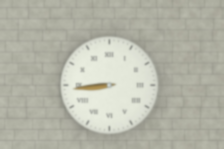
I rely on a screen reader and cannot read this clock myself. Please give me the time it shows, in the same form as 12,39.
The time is 8,44
